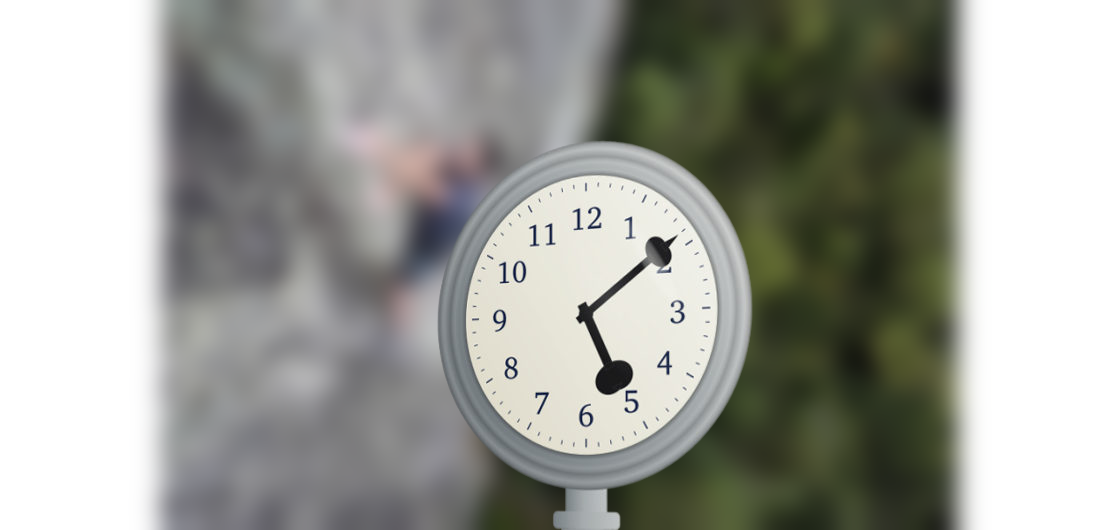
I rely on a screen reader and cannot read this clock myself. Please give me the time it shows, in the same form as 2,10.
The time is 5,09
